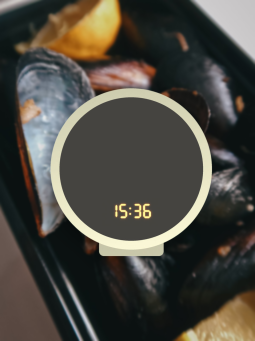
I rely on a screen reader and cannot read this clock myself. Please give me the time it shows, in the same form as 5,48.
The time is 15,36
